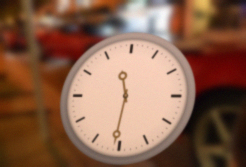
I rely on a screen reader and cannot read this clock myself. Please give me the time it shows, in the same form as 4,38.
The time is 11,31
